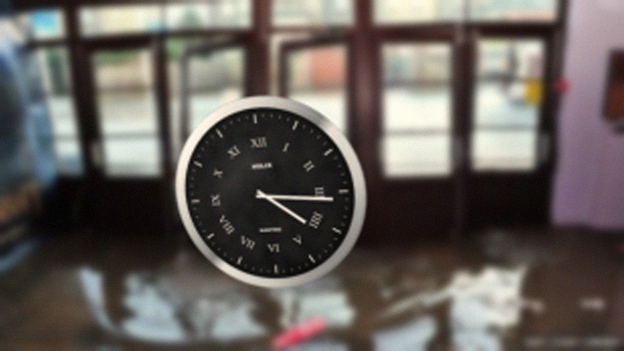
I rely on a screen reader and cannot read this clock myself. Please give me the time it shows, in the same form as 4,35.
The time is 4,16
